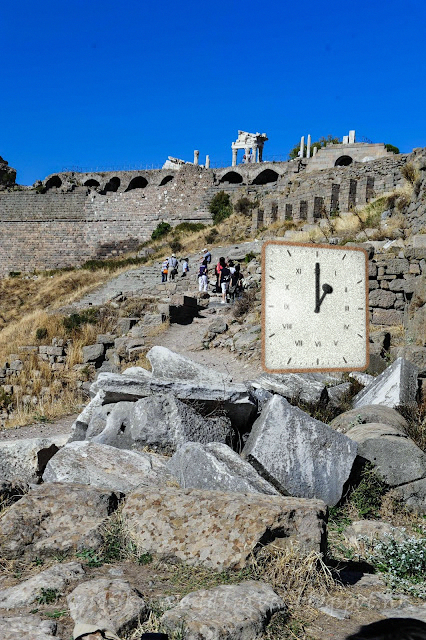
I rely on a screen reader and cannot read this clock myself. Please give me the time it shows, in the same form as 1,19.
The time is 1,00
